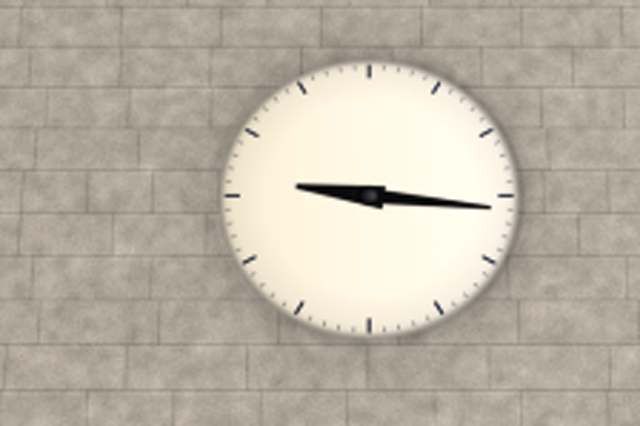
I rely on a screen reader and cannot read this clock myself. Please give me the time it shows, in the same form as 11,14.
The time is 9,16
